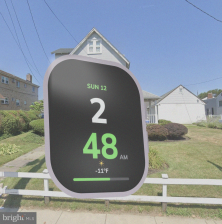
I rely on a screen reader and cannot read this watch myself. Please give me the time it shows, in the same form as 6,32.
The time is 2,48
